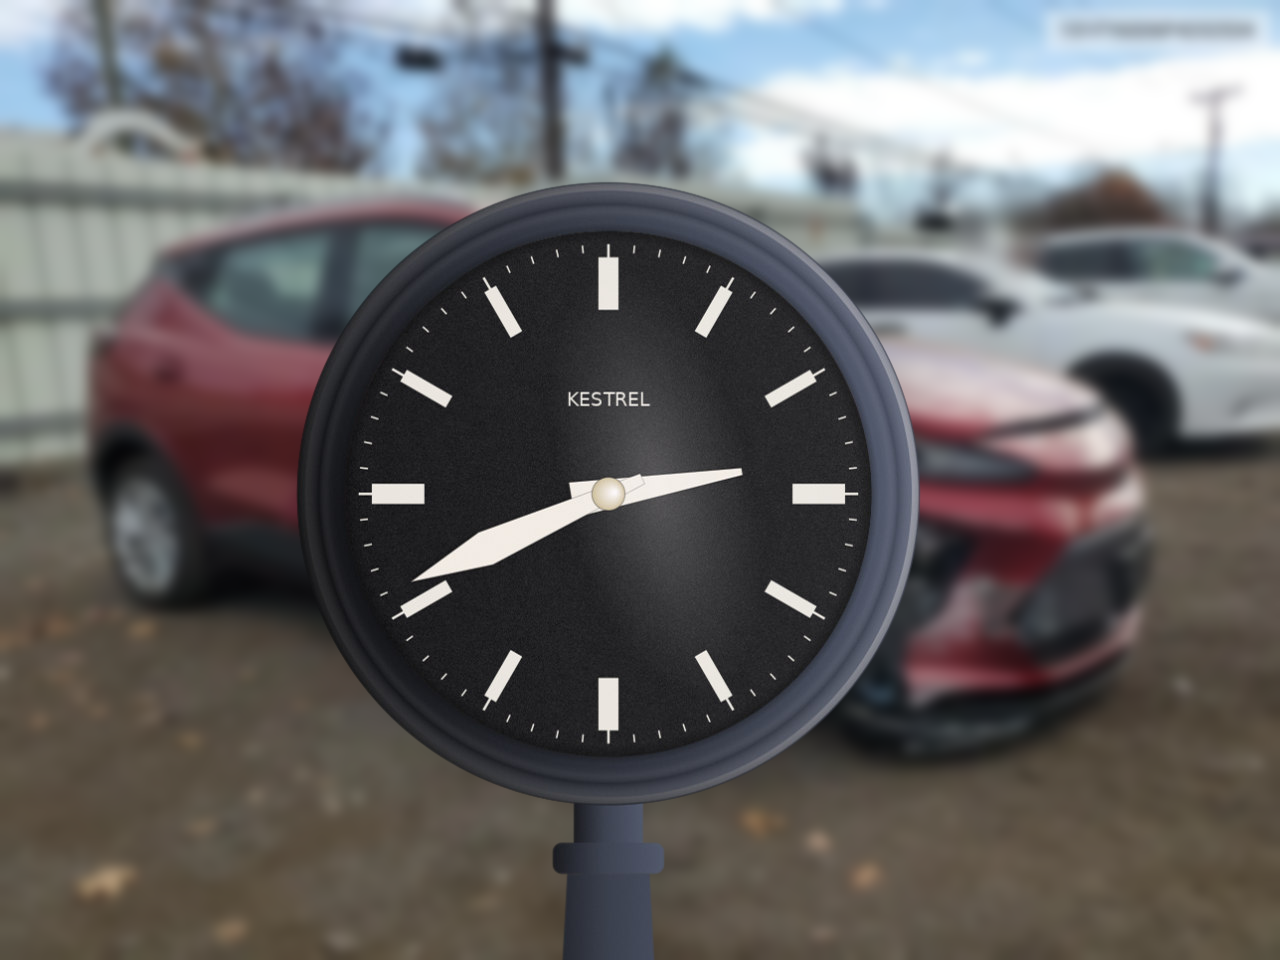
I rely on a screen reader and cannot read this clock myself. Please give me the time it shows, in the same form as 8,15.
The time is 2,41
